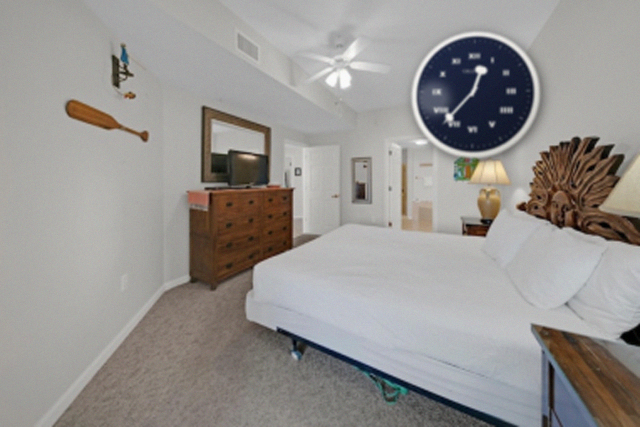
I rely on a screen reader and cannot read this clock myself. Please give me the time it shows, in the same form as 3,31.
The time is 12,37
